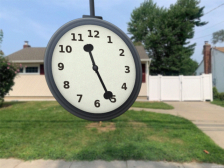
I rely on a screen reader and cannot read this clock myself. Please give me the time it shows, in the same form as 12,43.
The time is 11,26
